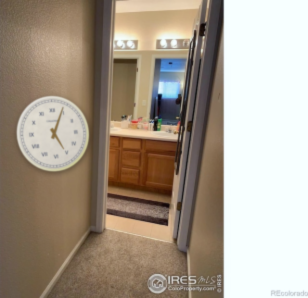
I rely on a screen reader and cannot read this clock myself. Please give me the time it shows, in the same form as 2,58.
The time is 5,04
